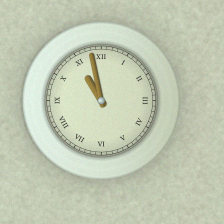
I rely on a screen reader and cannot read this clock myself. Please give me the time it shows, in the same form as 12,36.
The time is 10,58
